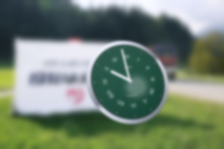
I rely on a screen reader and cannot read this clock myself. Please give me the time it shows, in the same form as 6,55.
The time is 9,59
